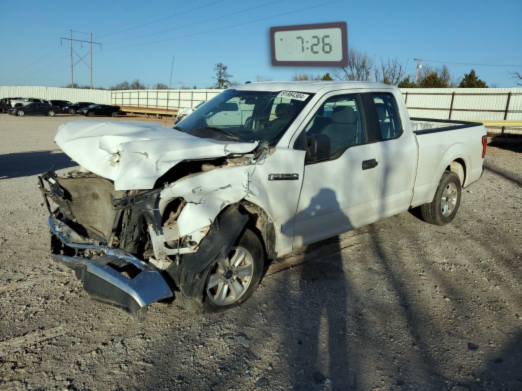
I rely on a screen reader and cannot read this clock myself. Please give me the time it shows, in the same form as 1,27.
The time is 7,26
